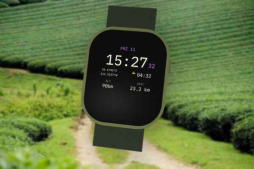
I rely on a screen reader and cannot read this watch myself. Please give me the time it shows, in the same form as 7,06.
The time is 15,27
